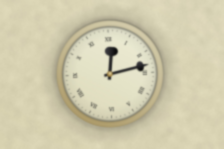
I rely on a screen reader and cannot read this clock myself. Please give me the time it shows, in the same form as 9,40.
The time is 12,13
